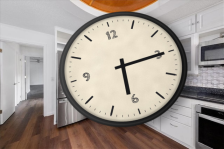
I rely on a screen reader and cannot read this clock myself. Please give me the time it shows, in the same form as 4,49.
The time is 6,15
